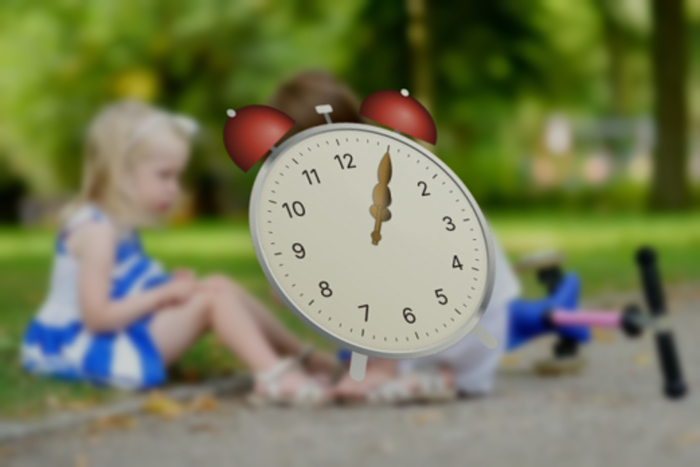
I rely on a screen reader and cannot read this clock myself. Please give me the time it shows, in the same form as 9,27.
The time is 1,05
